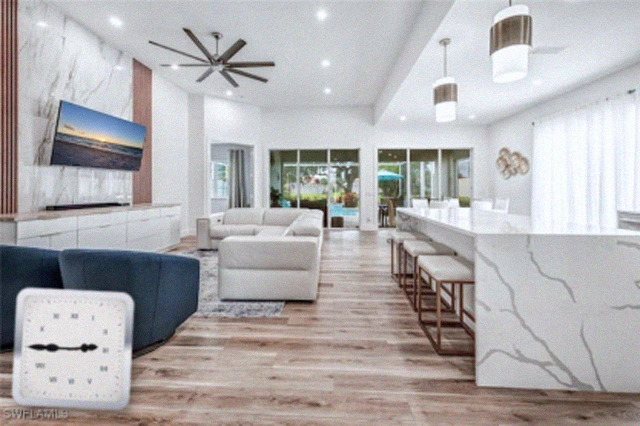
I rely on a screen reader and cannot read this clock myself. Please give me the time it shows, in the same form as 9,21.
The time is 2,45
